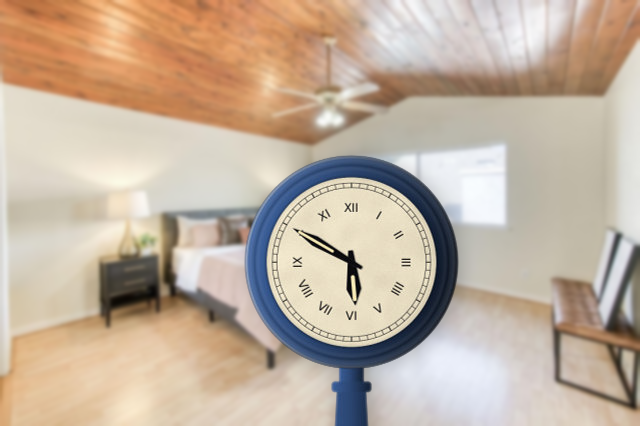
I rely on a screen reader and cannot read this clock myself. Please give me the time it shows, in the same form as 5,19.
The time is 5,50
